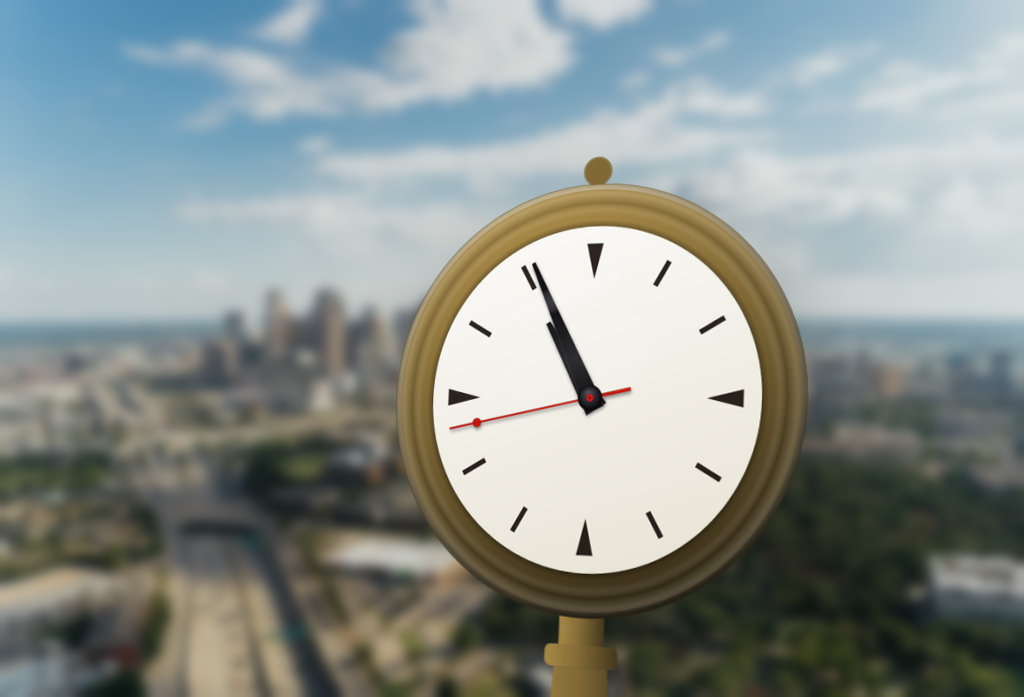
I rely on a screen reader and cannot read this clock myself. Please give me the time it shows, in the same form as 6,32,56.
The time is 10,55,43
